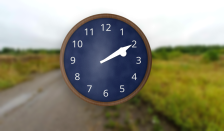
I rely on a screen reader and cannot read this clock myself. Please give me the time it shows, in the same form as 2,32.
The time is 2,10
